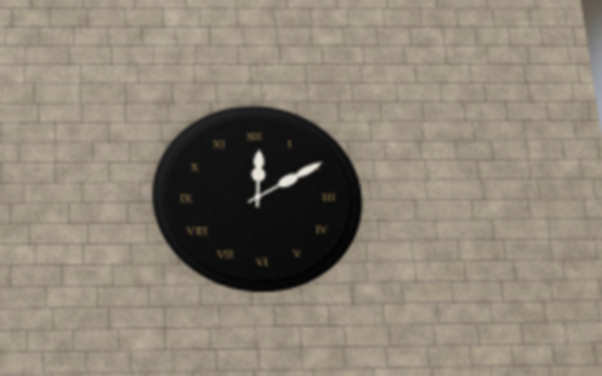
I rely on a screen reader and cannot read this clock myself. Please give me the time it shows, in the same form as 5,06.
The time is 12,10
